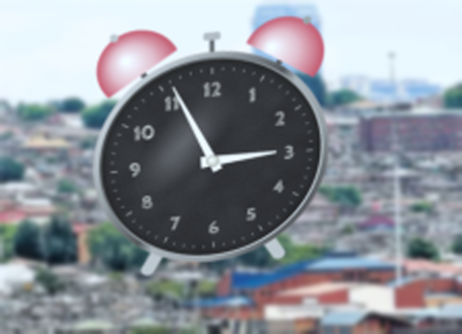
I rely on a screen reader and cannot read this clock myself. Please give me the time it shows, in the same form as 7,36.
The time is 2,56
